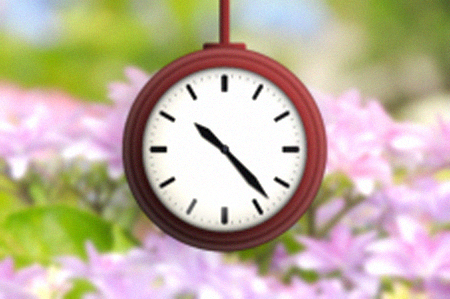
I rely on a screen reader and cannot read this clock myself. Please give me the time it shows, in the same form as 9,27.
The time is 10,23
